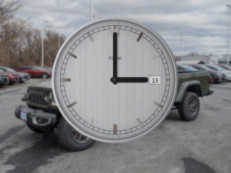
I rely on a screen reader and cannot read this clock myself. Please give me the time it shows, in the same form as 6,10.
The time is 3,00
